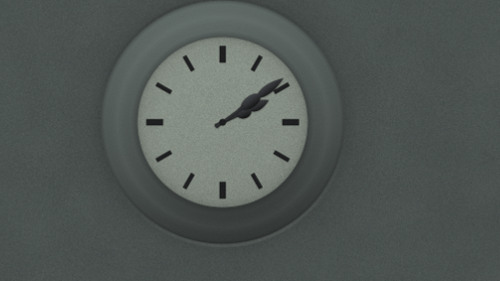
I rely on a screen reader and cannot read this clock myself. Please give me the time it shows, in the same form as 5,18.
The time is 2,09
